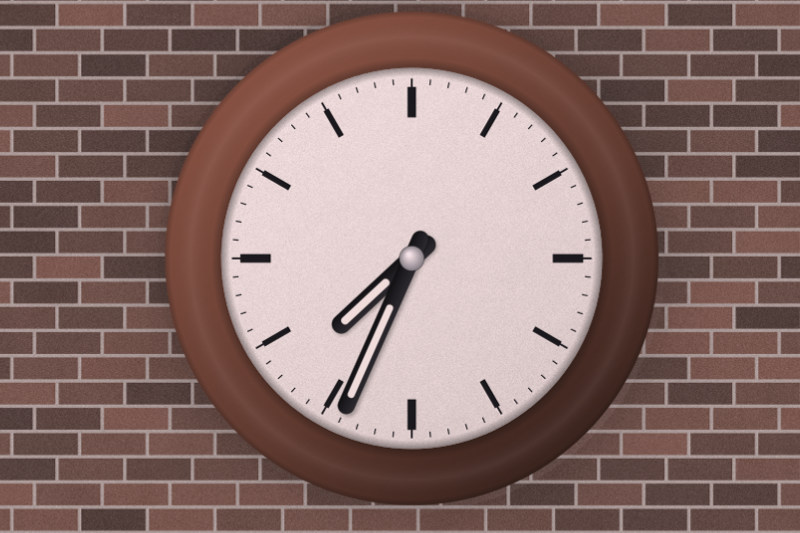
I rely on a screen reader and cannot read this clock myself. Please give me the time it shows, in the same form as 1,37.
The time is 7,34
